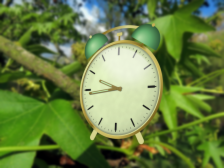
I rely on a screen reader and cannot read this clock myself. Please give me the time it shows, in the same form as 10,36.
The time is 9,44
